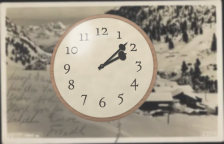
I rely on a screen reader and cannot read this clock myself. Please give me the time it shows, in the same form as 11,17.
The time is 2,08
